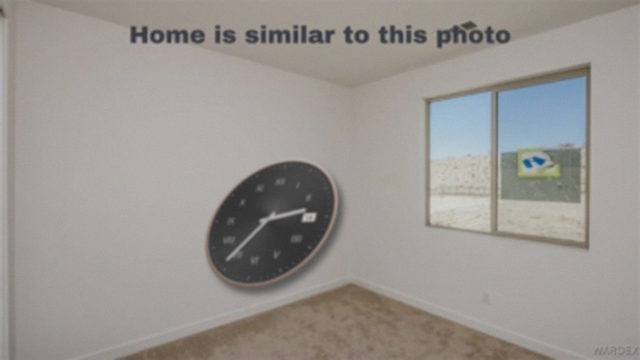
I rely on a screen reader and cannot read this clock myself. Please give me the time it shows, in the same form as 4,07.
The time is 2,36
